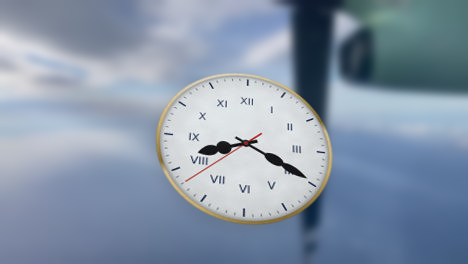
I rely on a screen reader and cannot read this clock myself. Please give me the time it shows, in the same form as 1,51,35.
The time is 8,19,38
